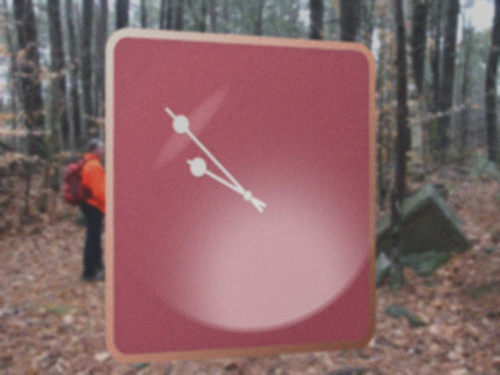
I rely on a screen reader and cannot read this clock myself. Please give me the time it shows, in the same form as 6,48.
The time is 9,52
